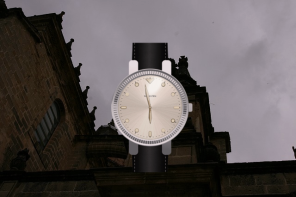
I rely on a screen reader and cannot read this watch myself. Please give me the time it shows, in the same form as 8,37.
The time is 5,58
